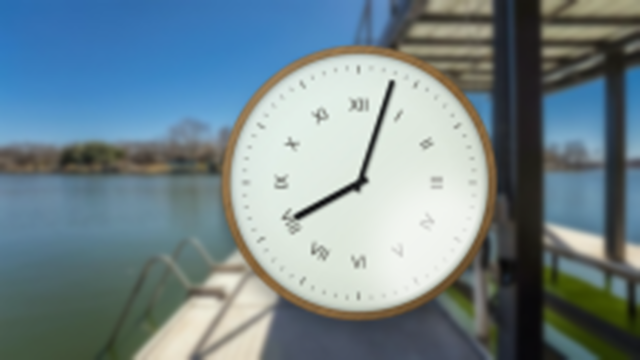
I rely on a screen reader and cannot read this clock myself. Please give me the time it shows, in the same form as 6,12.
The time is 8,03
